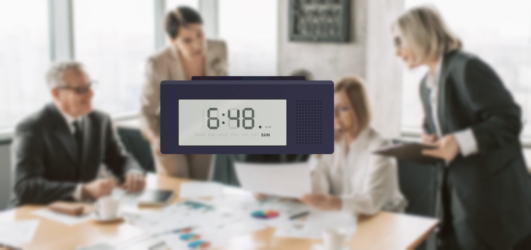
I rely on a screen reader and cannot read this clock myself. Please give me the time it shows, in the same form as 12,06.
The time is 6,48
